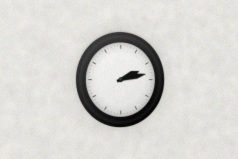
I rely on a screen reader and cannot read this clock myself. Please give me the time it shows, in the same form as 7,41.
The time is 2,13
